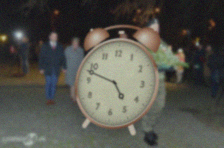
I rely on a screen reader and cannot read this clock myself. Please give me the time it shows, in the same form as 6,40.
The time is 4,48
